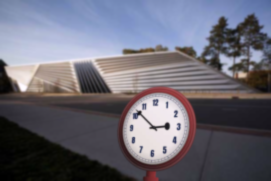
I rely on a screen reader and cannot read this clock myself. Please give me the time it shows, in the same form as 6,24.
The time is 2,52
